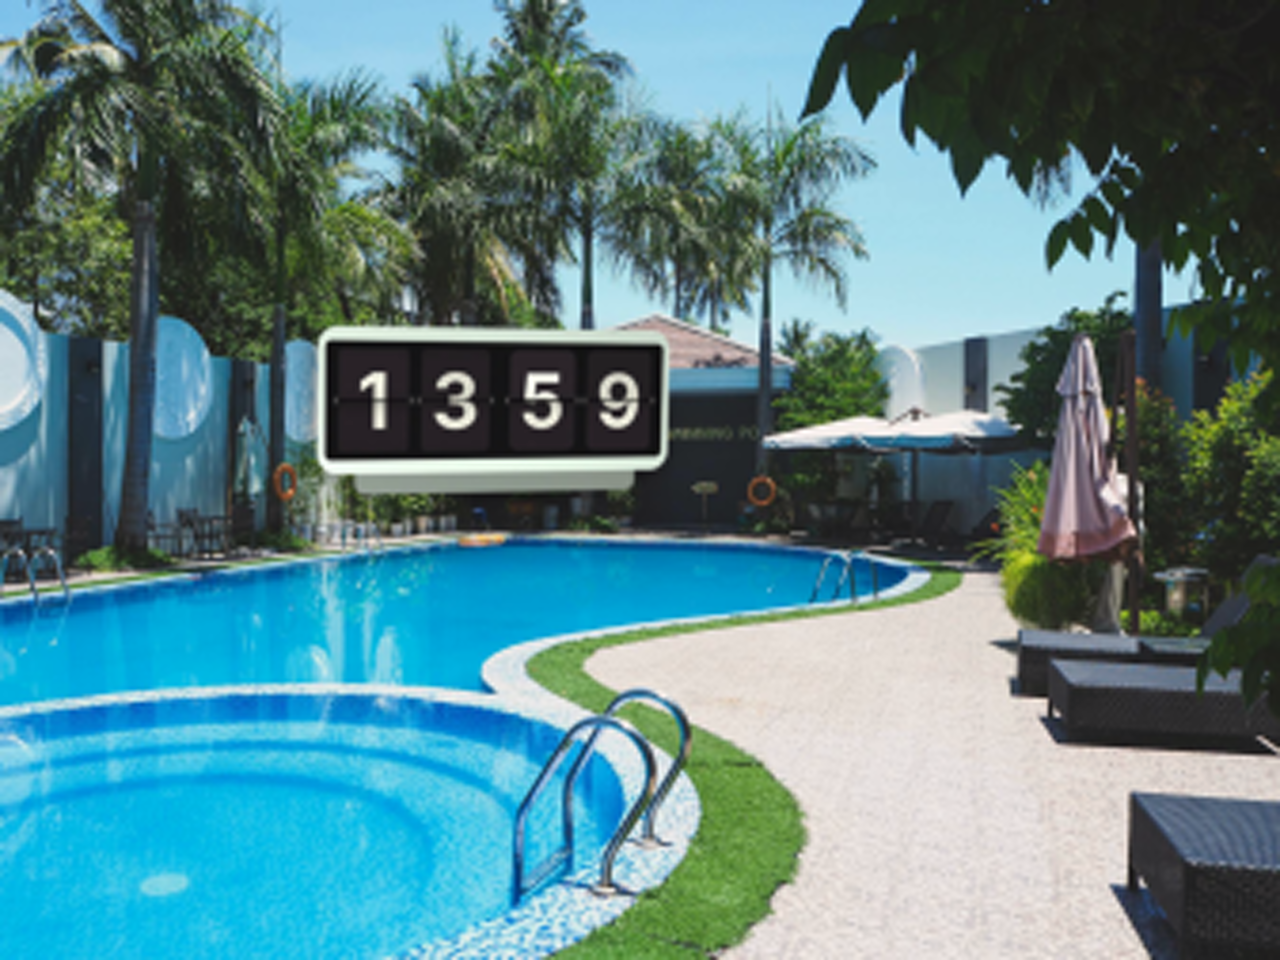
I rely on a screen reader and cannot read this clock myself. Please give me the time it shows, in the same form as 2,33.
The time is 13,59
